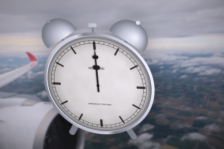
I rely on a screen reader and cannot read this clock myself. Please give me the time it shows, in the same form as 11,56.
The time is 12,00
